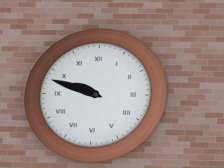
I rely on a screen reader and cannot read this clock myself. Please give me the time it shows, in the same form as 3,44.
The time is 9,48
